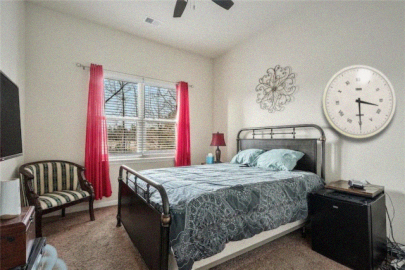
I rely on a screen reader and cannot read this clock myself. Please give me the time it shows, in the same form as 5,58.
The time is 3,30
